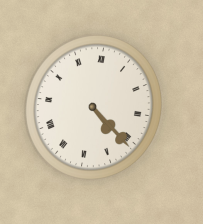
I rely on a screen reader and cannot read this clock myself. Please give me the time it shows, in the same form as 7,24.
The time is 4,21
